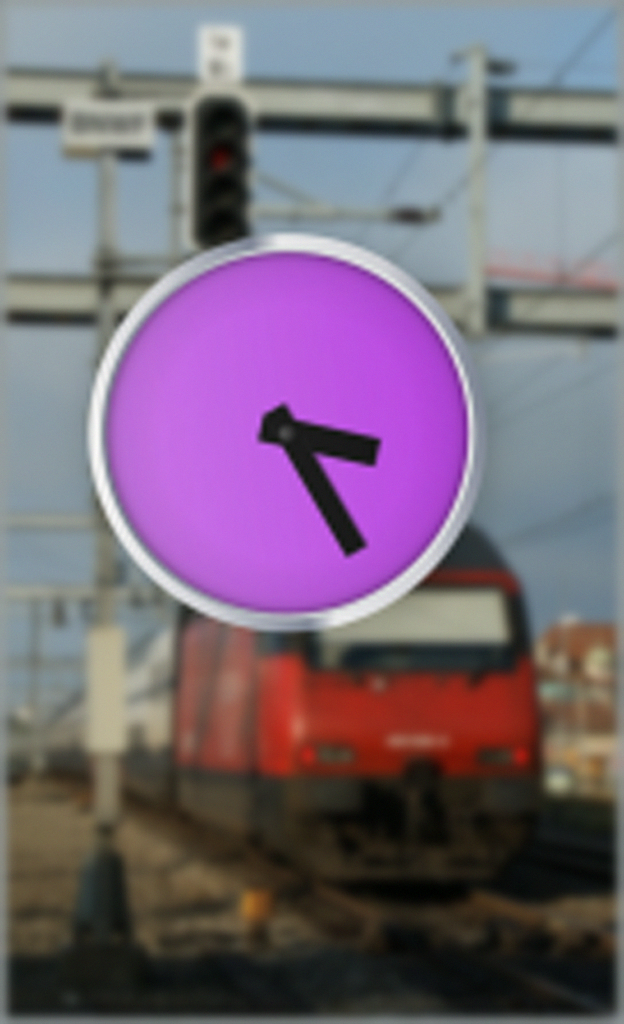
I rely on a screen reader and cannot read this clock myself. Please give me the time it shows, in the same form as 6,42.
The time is 3,25
